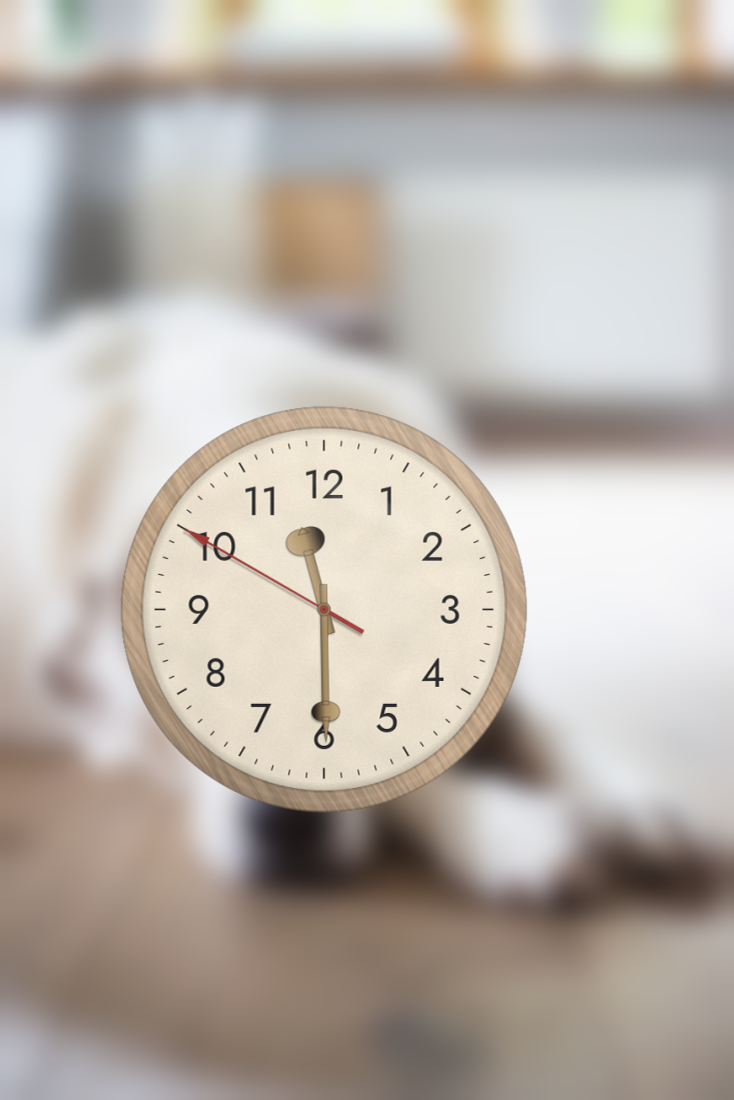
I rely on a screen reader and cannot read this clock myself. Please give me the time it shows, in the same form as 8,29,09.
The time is 11,29,50
